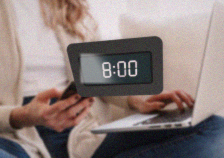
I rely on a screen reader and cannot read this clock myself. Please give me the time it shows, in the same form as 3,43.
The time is 8,00
